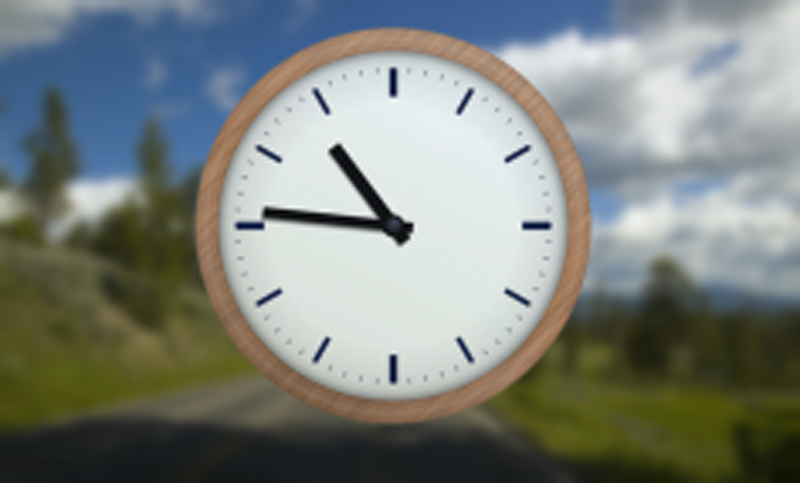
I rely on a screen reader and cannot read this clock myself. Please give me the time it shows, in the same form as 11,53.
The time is 10,46
